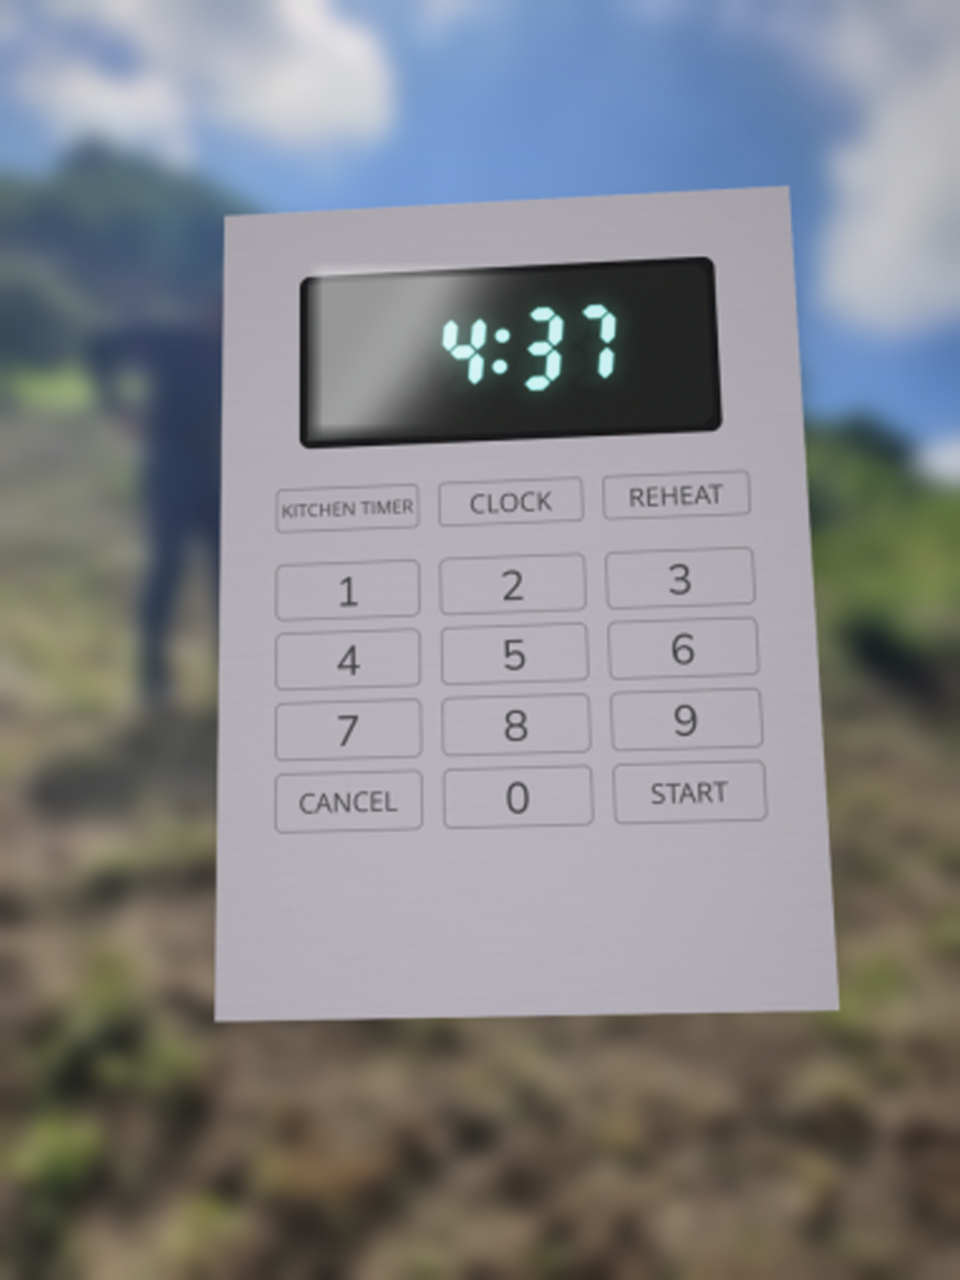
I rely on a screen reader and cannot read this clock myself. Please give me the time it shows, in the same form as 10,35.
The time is 4,37
